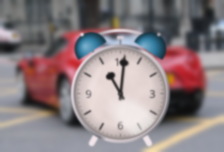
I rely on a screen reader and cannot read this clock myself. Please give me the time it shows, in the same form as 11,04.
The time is 11,01
